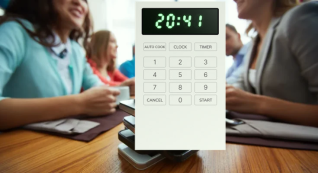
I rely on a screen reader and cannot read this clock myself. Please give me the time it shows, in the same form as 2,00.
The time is 20,41
